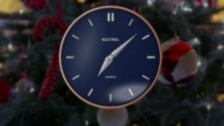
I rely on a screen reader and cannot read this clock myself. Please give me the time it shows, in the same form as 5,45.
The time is 7,08
